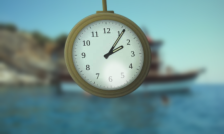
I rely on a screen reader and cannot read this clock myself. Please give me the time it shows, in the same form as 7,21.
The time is 2,06
